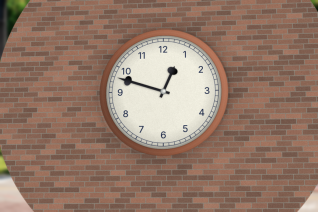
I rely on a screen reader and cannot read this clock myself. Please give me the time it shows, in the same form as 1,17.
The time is 12,48
